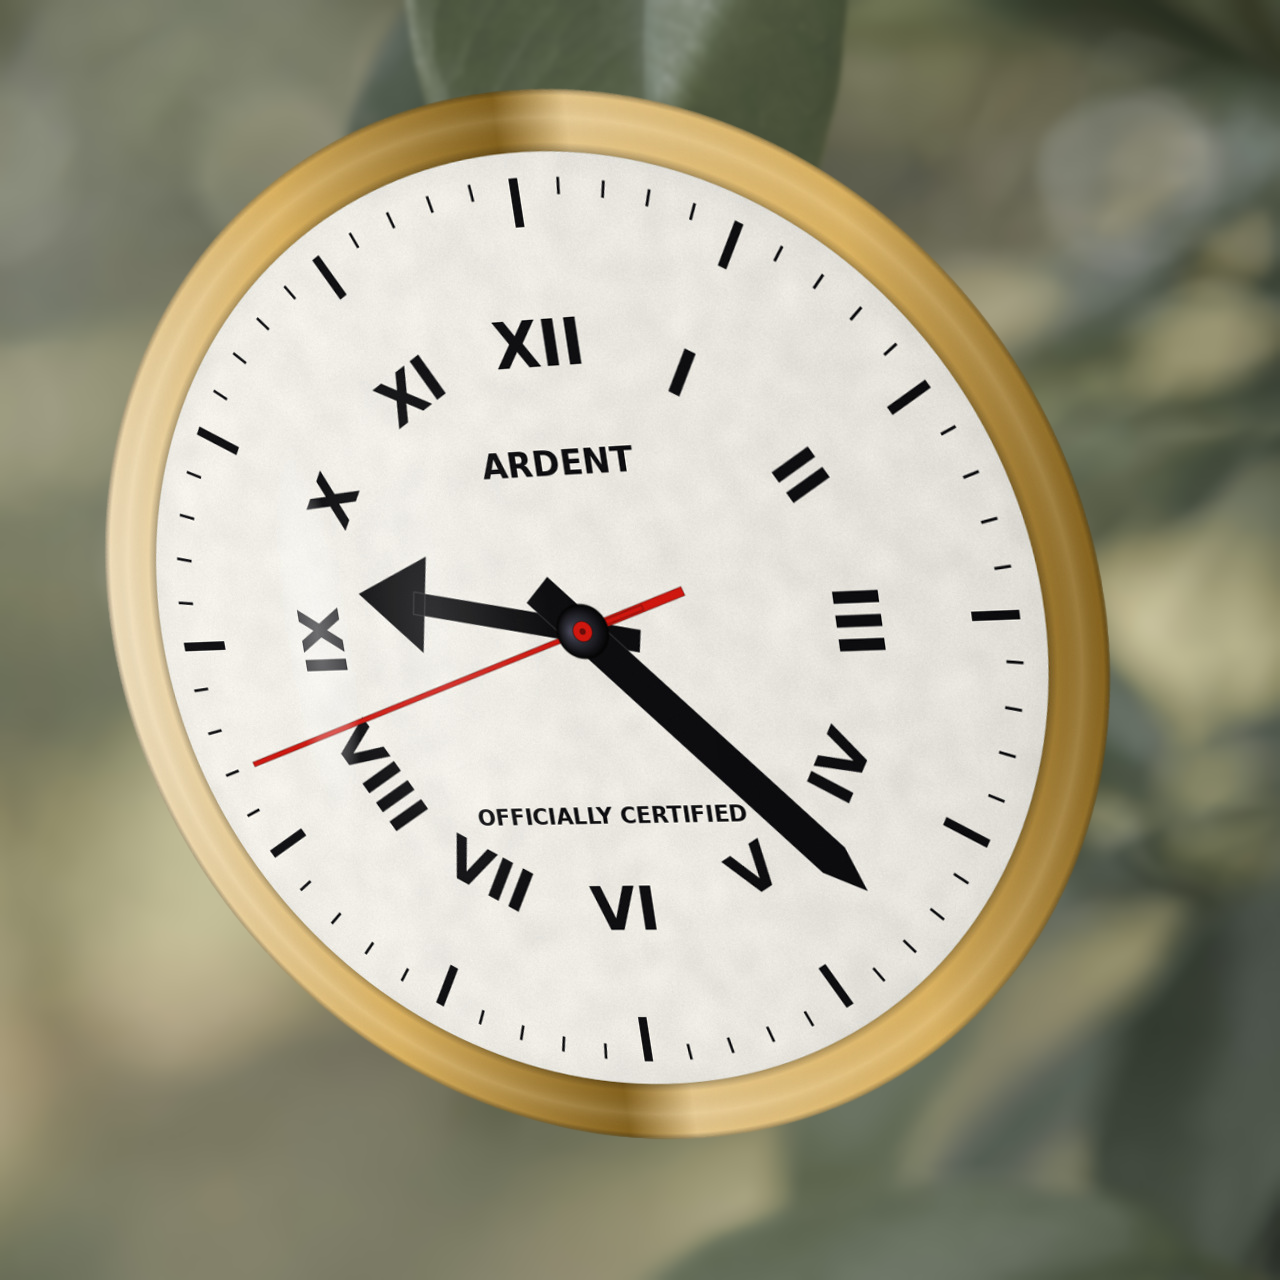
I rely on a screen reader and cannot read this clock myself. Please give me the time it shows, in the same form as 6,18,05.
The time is 9,22,42
